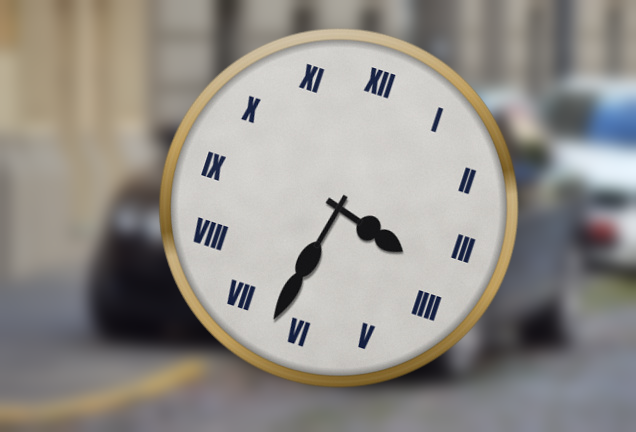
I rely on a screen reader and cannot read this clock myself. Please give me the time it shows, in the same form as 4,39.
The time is 3,32
